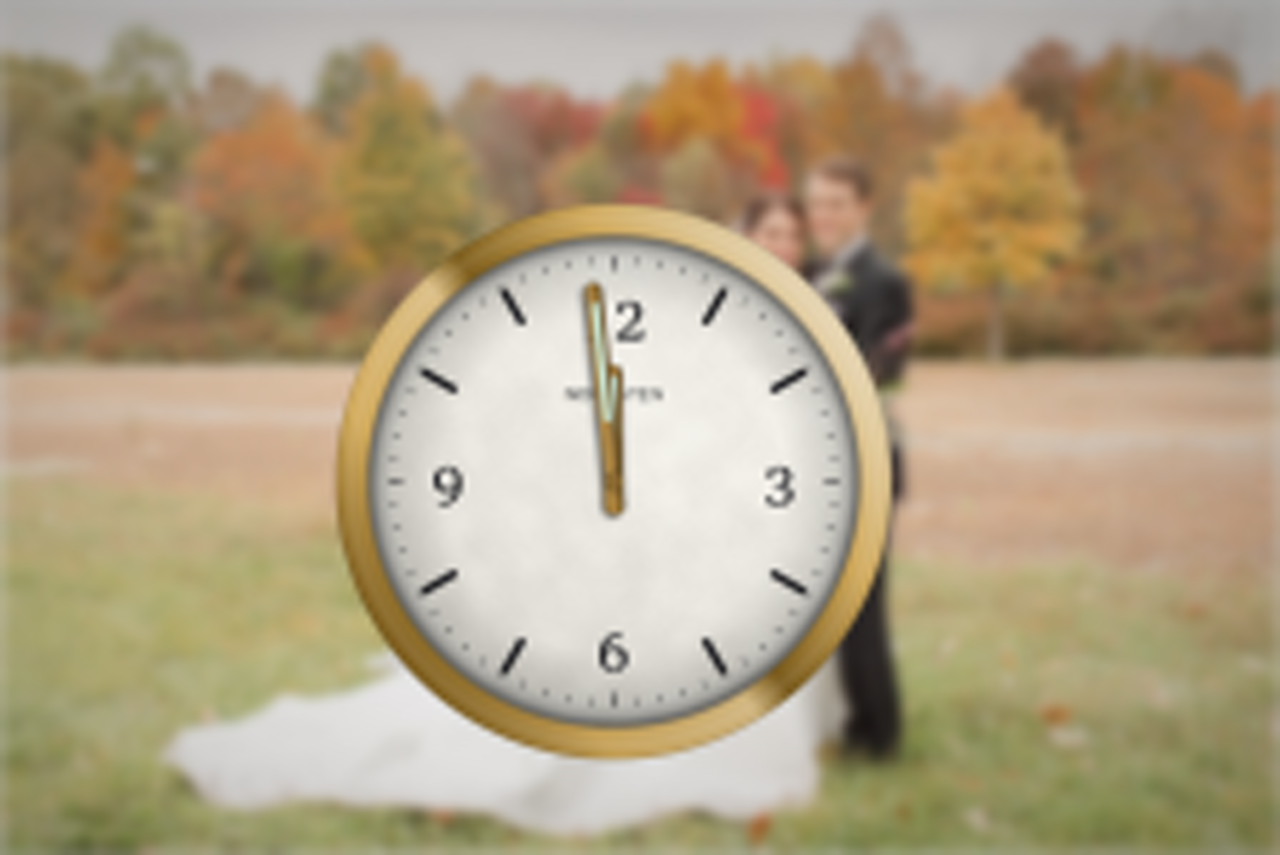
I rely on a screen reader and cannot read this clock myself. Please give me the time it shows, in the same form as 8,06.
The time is 11,59
